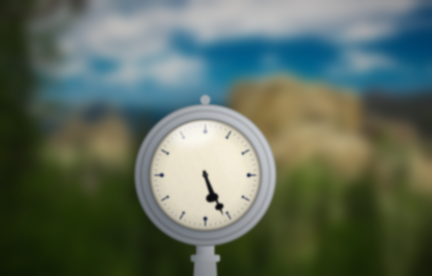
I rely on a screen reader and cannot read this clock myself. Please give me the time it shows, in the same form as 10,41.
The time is 5,26
